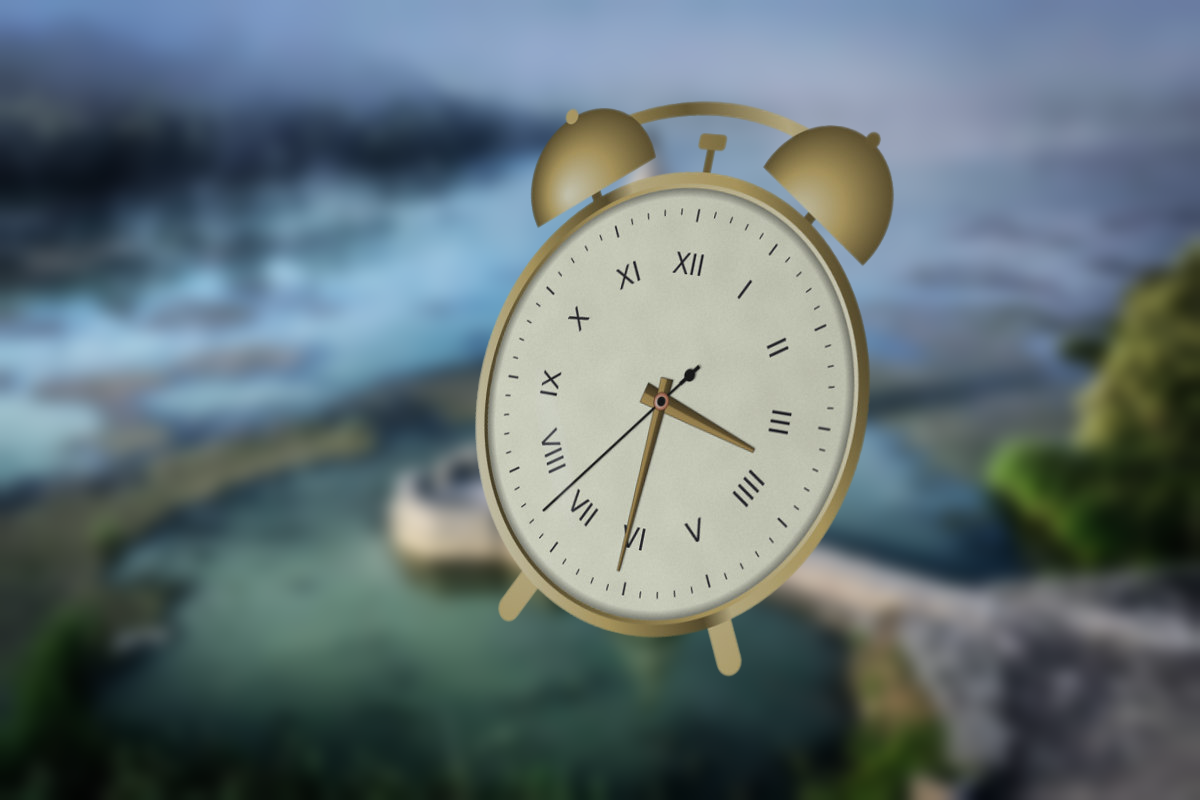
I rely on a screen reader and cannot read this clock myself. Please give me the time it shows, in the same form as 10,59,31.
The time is 3,30,37
